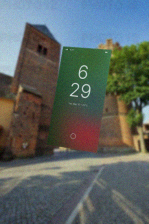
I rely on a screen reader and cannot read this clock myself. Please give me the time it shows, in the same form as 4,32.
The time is 6,29
